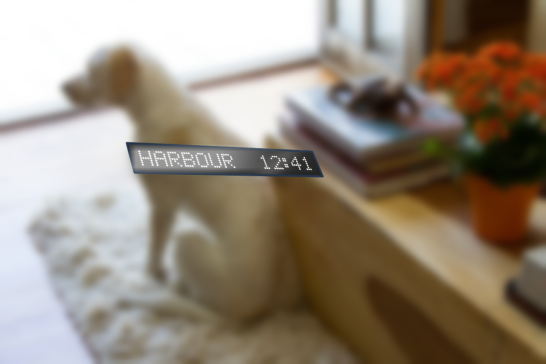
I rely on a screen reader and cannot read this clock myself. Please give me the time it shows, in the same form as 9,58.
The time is 12,41
